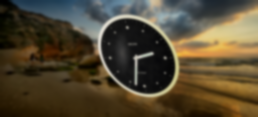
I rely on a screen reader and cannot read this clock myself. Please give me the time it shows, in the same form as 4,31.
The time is 2,33
